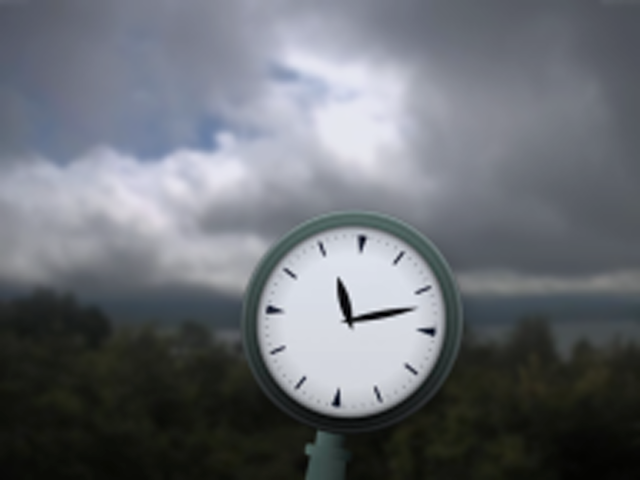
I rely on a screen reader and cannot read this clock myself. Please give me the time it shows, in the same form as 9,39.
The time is 11,12
